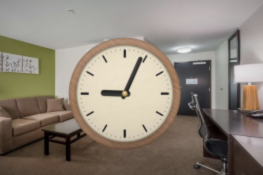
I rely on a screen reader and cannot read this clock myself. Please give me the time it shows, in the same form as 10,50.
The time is 9,04
